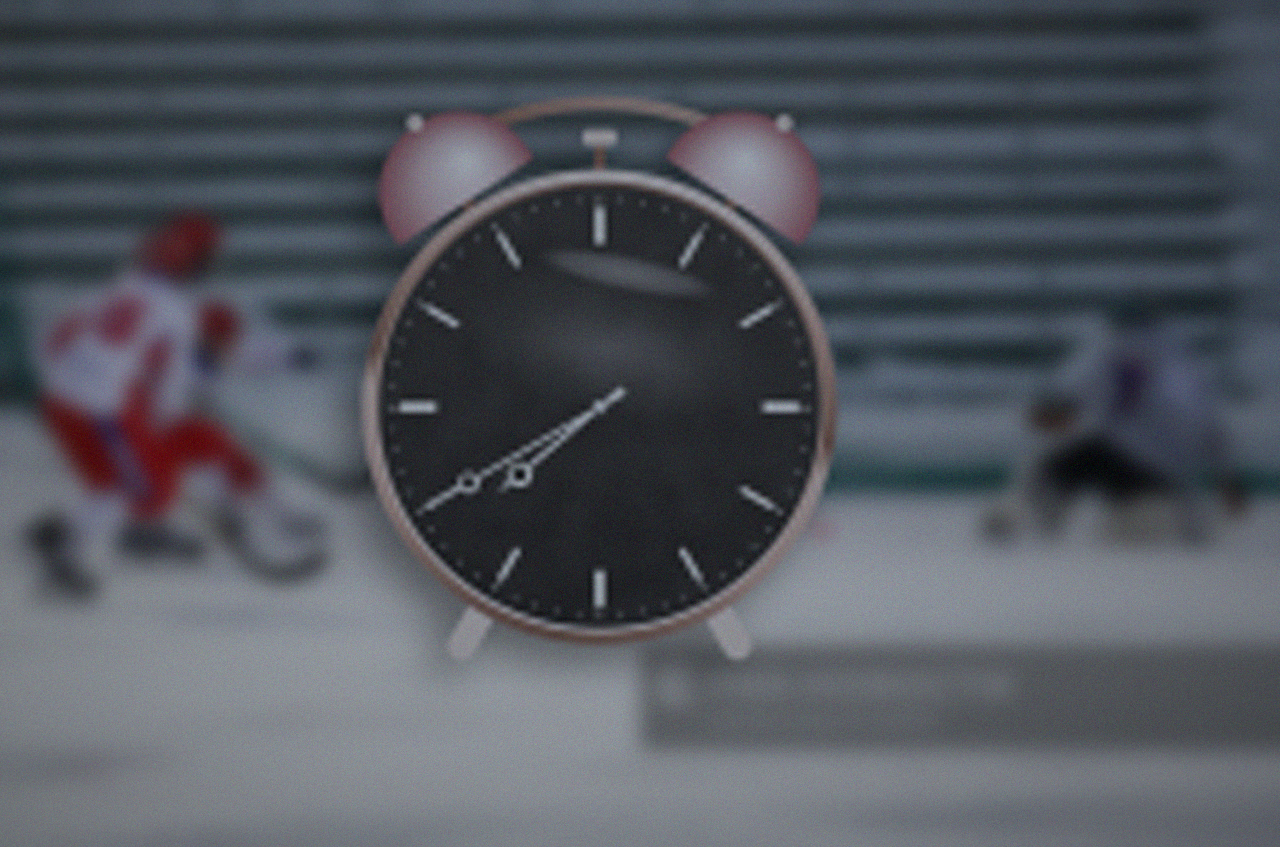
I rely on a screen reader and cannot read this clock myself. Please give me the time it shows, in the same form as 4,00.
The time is 7,40
